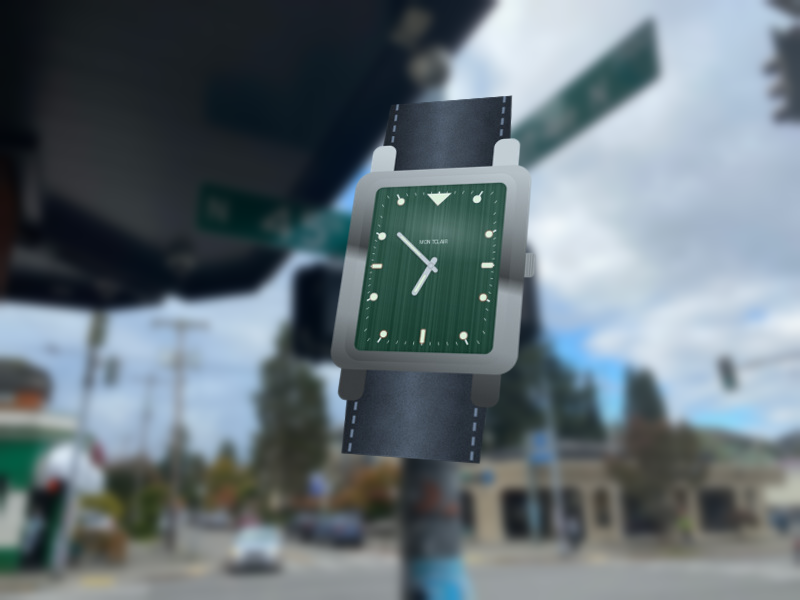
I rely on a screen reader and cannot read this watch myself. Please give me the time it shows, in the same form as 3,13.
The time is 6,52
